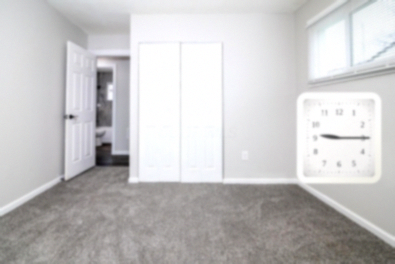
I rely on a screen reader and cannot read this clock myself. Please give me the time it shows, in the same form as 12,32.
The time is 9,15
